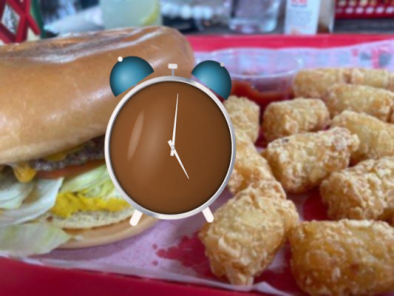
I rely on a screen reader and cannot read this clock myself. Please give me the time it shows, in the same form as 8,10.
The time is 5,01
